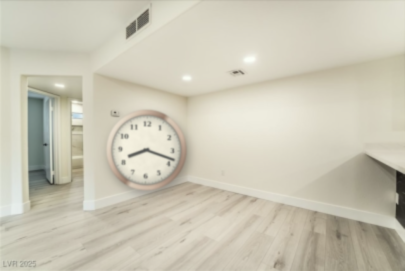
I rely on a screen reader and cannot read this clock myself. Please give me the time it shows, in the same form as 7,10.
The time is 8,18
